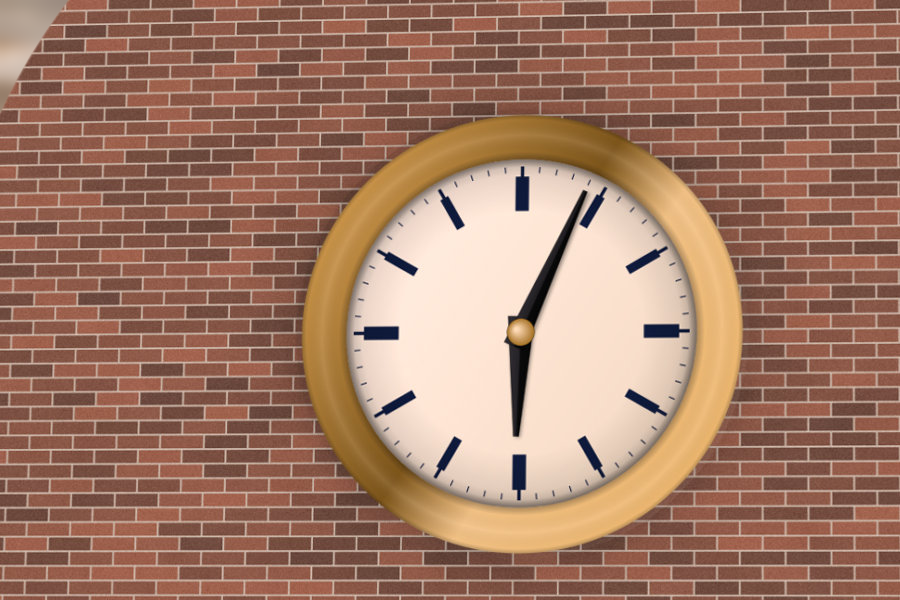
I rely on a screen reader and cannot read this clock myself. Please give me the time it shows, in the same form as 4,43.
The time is 6,04
